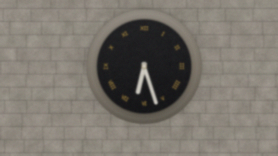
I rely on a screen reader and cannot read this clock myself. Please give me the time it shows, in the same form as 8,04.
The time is 6,27
